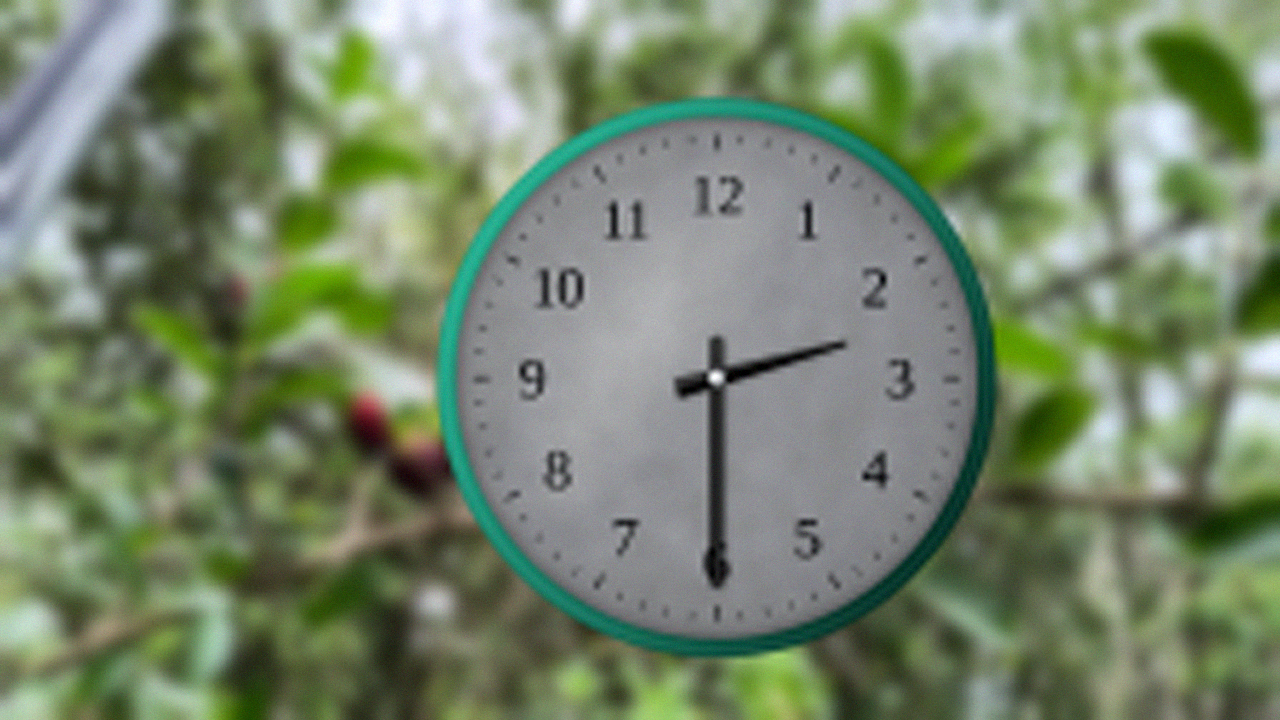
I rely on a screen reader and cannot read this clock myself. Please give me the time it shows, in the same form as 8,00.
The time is 2,30
